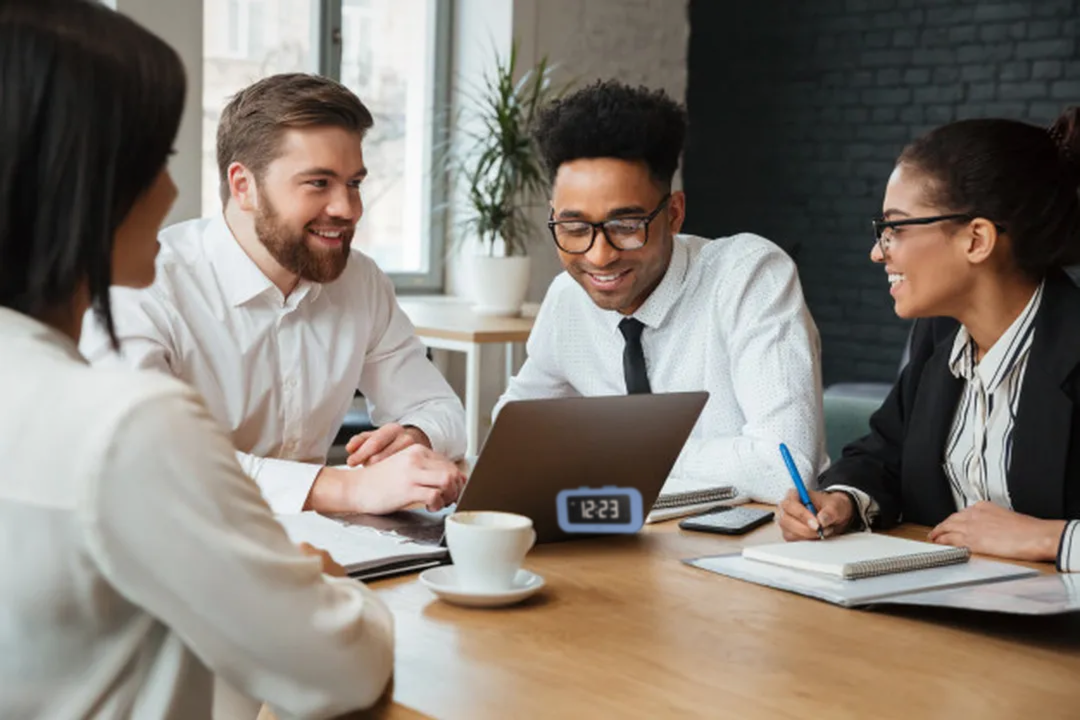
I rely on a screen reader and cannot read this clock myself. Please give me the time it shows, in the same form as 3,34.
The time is 12,23
